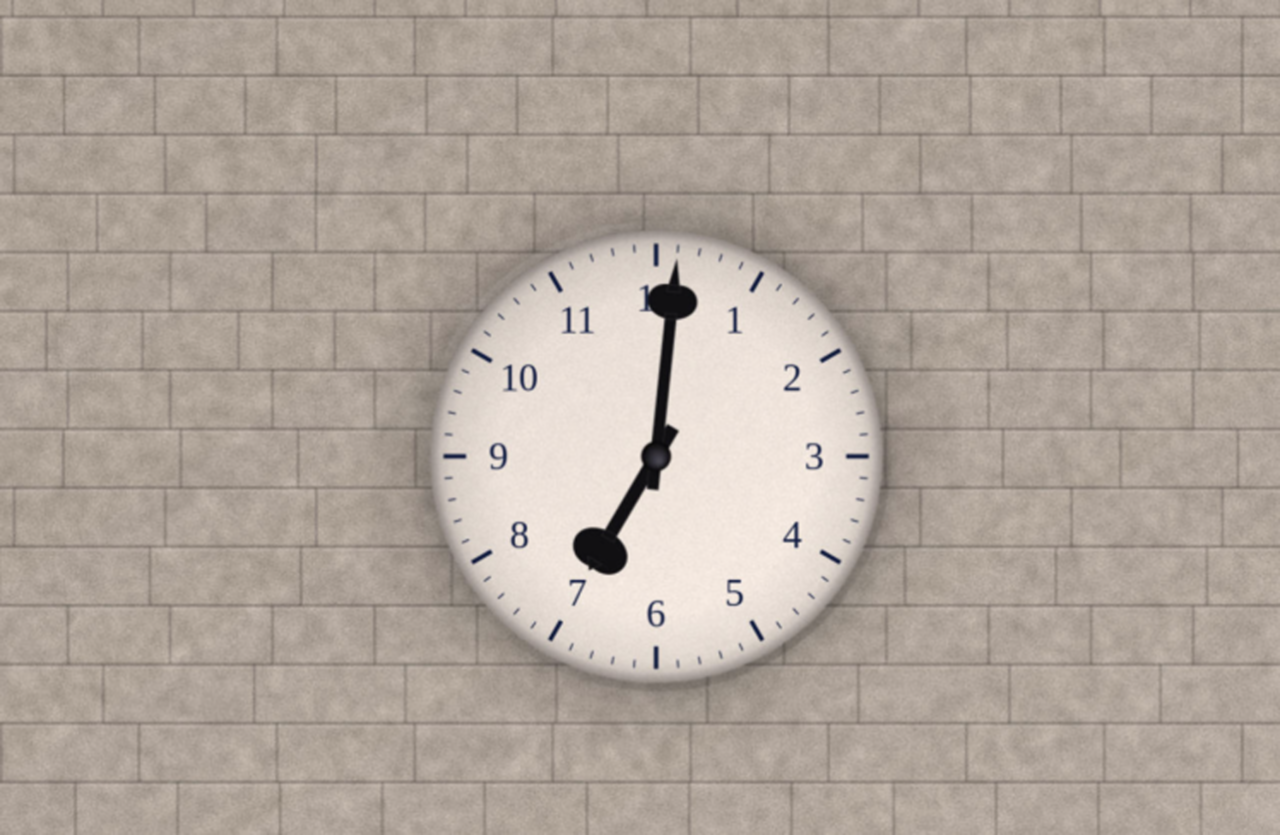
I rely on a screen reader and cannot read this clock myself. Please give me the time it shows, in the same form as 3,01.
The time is 7,01
